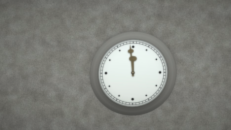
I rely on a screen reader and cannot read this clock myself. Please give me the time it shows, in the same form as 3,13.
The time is 11,59
